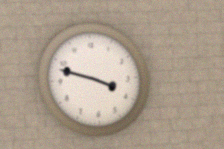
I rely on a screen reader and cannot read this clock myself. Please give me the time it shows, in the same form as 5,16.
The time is 3,48
